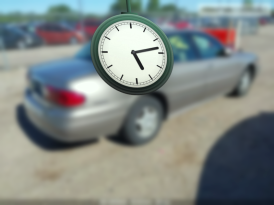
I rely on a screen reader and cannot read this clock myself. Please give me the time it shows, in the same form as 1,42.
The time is 5,13
